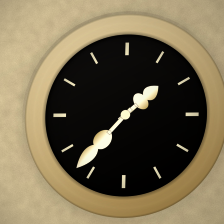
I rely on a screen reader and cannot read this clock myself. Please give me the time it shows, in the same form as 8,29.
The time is 1,37
